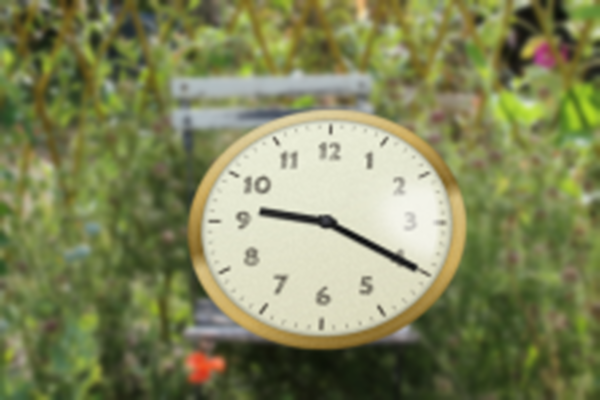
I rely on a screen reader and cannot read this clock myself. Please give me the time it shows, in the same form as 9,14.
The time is 9,20
